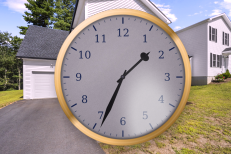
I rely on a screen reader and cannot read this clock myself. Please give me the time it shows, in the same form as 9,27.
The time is 1,34
